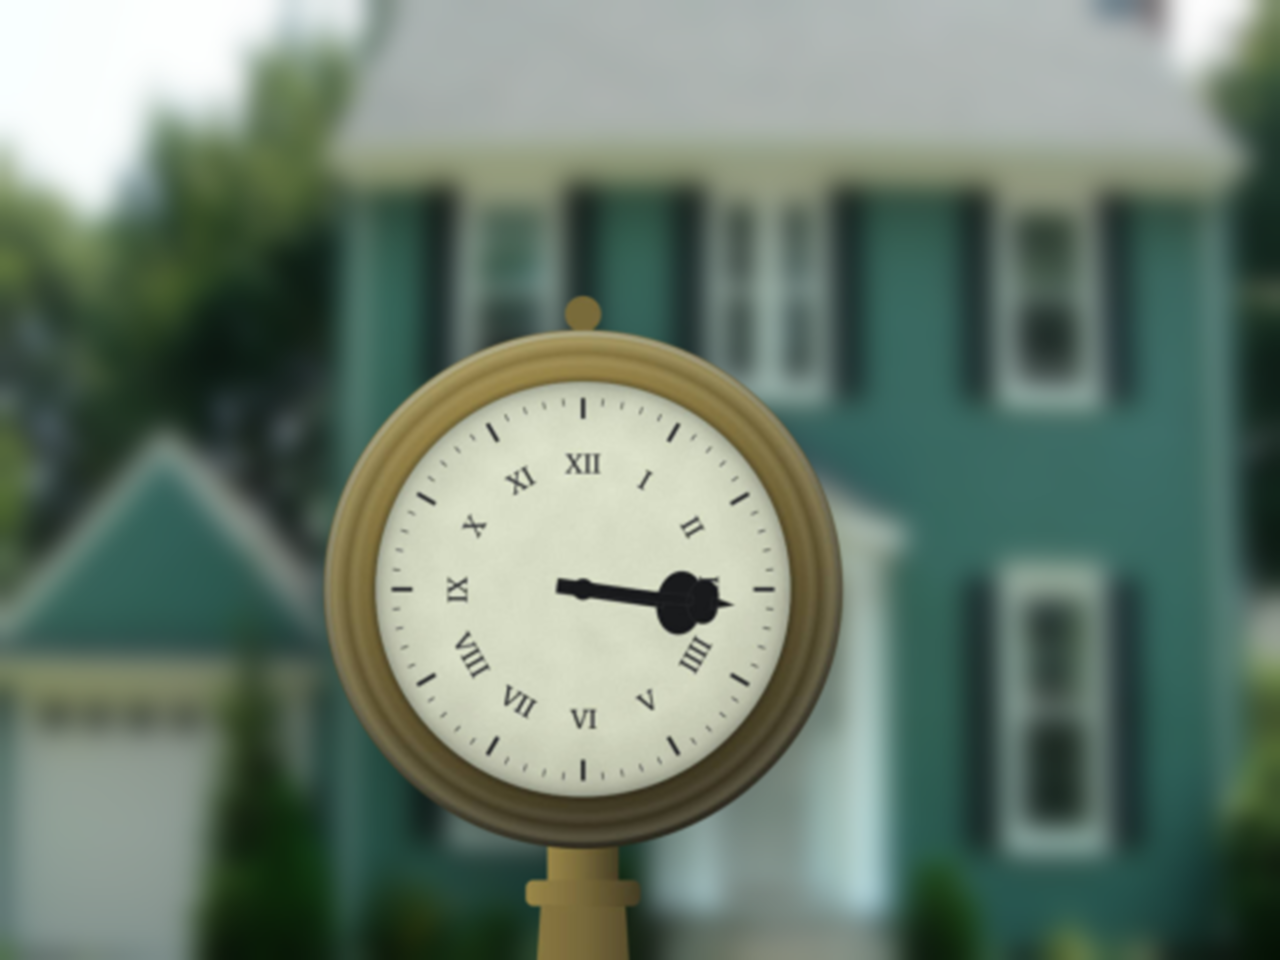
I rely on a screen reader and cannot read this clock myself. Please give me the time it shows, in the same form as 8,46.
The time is 3,16
